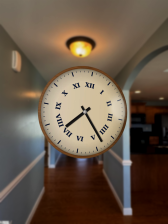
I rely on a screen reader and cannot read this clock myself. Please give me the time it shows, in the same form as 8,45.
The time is 7,23
